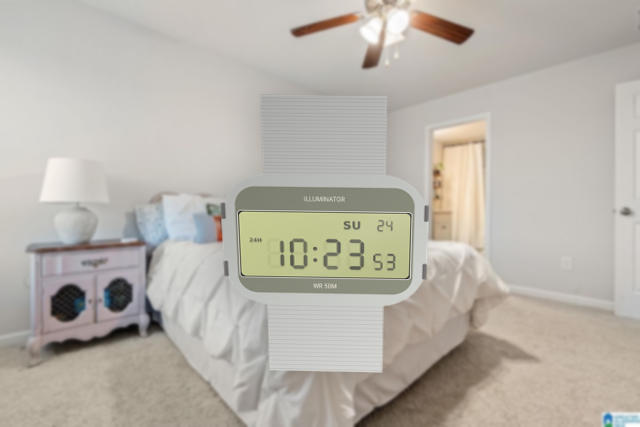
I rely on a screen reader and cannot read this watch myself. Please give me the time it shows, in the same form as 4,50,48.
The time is 10,23,53
